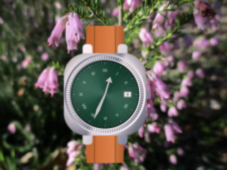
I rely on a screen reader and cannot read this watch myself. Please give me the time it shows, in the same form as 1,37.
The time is 12,34
